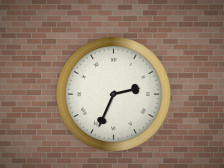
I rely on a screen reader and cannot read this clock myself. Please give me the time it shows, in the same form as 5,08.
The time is 2,34
